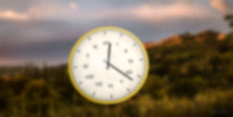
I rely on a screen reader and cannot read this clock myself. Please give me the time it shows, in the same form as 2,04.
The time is 12,22
